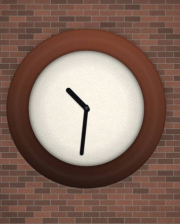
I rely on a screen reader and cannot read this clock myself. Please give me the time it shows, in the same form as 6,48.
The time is 10,31
